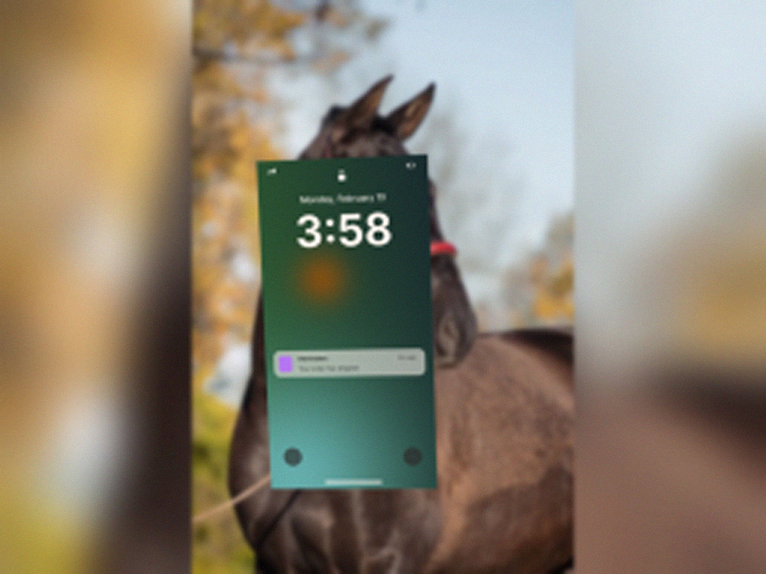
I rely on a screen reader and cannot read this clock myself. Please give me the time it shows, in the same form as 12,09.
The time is 3,58
